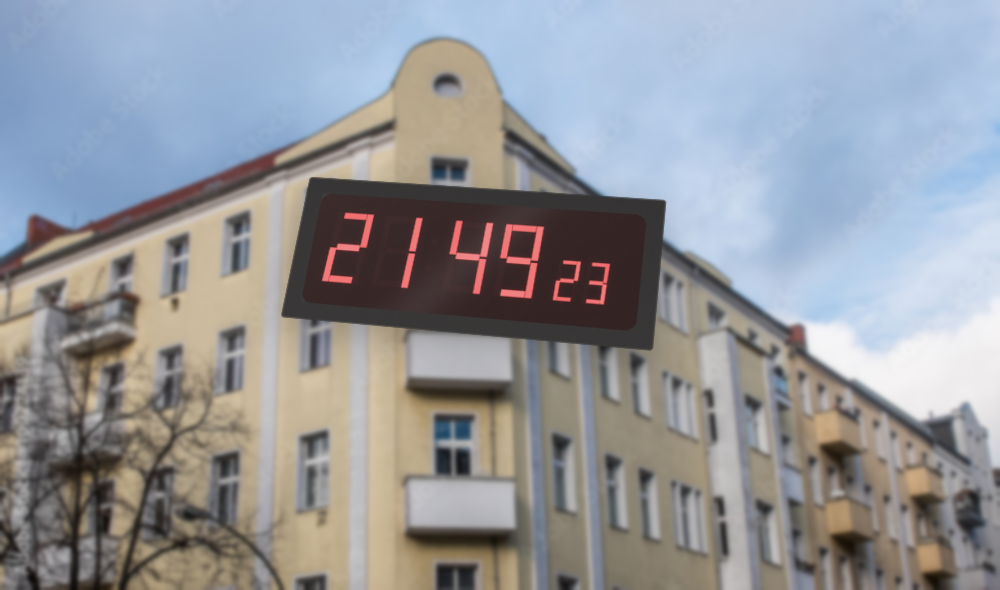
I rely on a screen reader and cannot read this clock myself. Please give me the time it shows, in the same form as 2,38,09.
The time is 21,49,23
